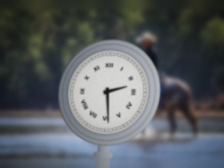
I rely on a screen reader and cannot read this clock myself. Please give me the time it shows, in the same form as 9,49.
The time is 2,29
